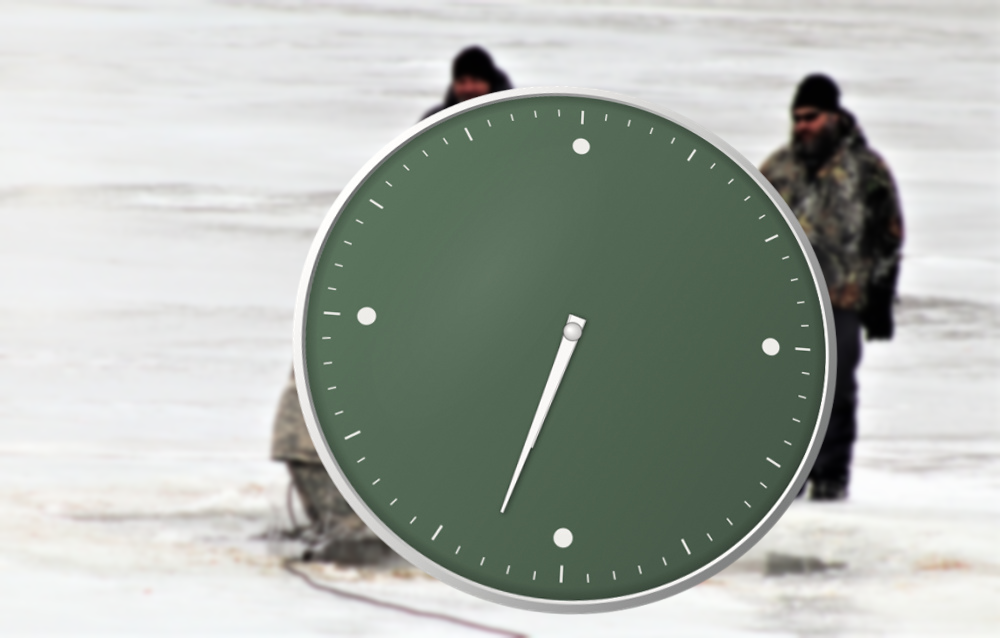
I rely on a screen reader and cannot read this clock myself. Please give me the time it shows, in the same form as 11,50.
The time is 6,33
